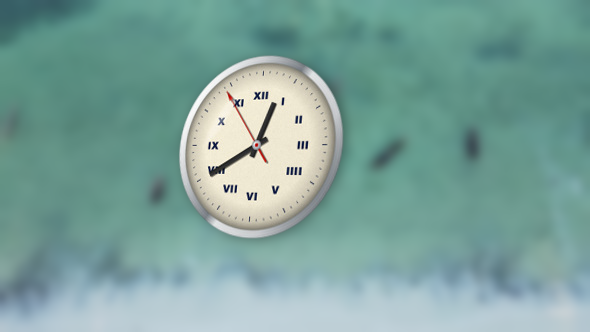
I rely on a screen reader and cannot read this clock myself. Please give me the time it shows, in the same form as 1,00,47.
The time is 12,39,54
